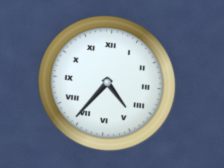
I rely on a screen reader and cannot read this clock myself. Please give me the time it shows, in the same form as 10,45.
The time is 4,36
